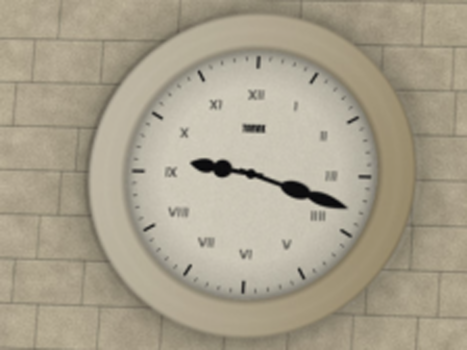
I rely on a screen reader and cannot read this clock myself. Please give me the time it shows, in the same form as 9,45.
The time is 9,18
